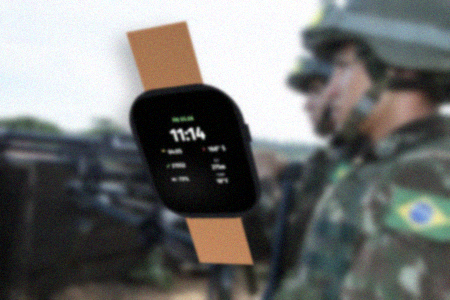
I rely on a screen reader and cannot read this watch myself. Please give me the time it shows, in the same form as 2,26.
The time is 11,14
